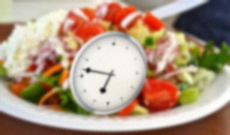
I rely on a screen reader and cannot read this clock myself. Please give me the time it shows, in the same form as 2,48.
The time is 6,47
